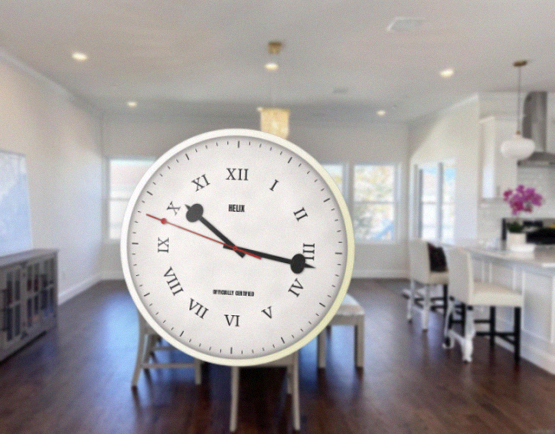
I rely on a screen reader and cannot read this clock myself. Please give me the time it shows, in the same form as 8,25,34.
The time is 10,16,48
